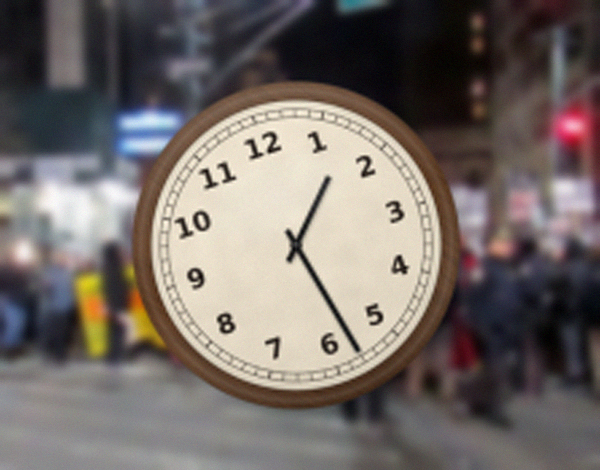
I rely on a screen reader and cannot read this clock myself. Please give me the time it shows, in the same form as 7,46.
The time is 1,28
